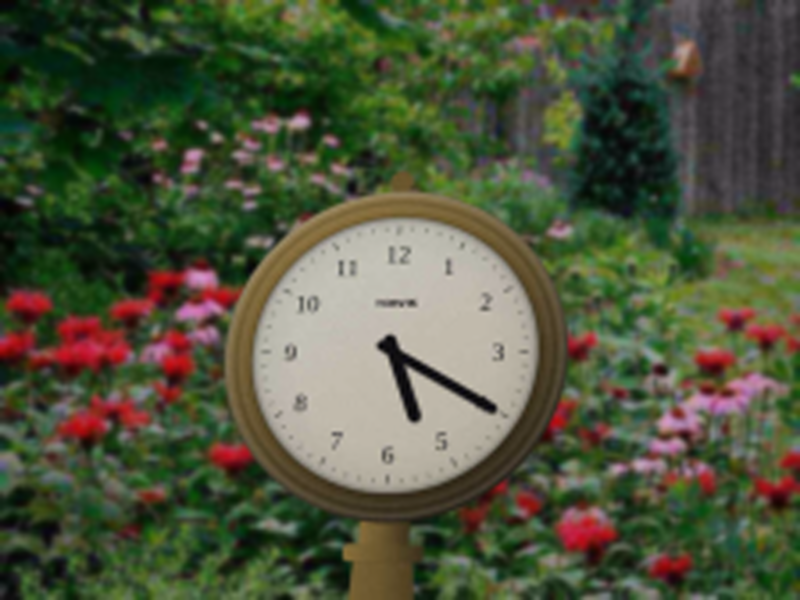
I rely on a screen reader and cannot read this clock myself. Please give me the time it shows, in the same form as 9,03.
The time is 5,20
